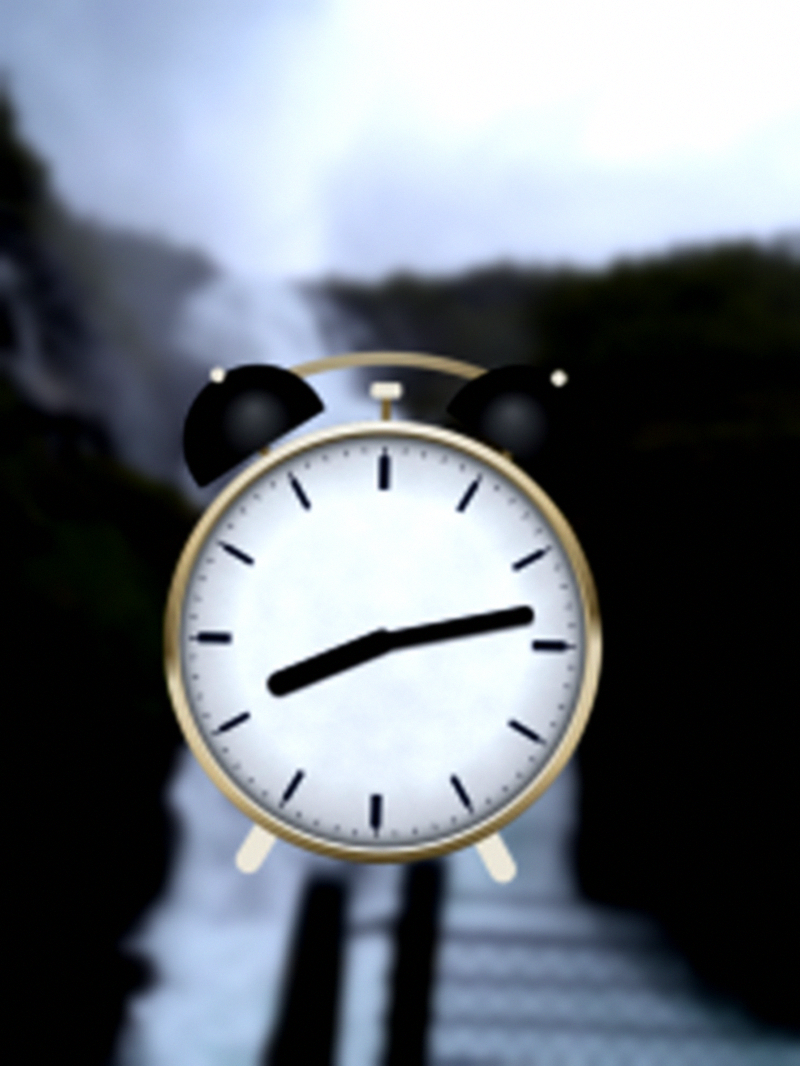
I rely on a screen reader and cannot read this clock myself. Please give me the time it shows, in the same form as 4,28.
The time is 8,13
